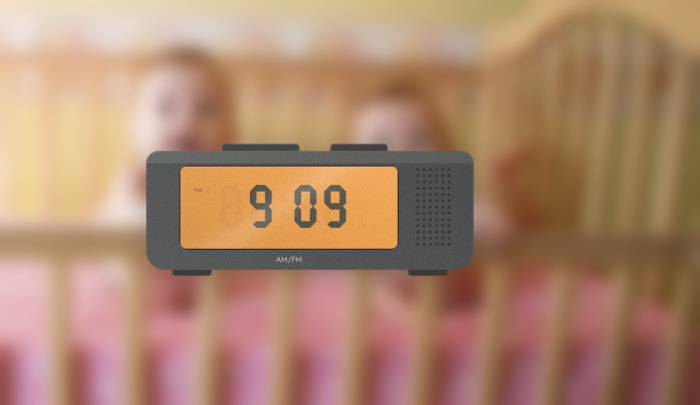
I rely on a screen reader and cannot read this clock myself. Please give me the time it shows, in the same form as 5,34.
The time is 9,09
